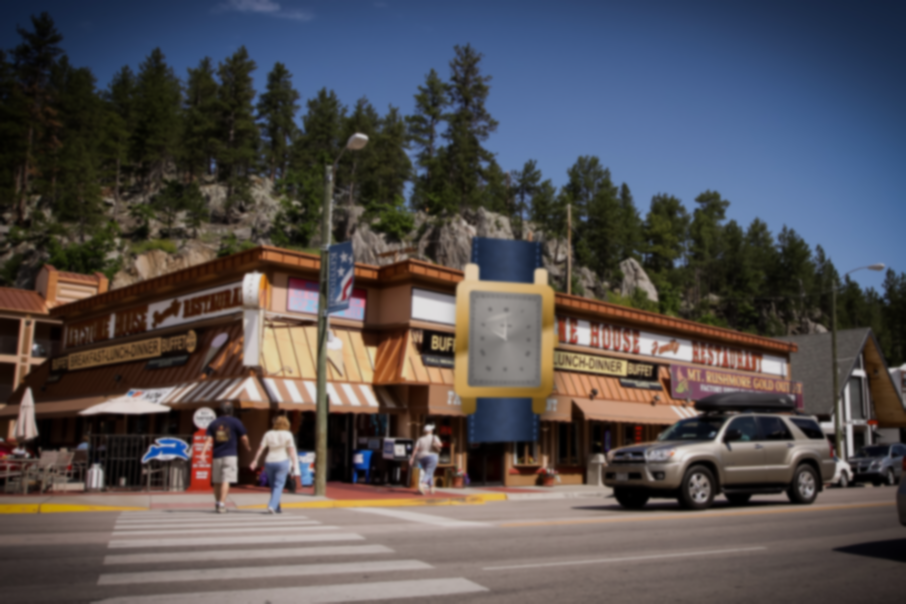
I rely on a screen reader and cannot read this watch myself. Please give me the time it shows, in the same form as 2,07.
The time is 10,00
